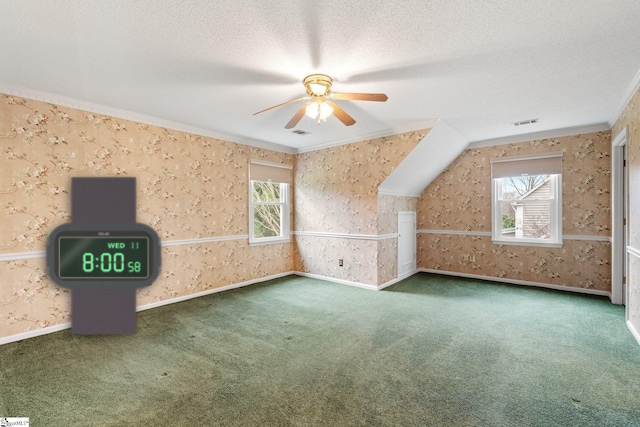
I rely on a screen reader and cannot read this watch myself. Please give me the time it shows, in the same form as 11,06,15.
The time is 8,00,58
